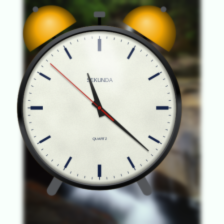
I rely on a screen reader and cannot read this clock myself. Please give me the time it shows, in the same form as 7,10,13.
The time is 11,21,52
